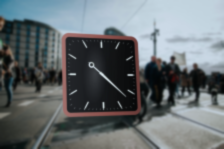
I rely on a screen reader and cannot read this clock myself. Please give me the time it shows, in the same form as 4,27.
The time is 10,22
